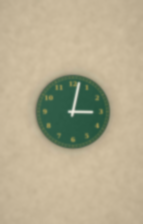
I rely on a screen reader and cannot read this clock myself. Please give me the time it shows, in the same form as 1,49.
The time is 3,02
